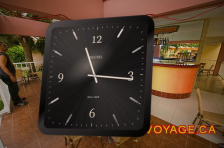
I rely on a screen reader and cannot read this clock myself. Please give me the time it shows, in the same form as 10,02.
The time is 11,16
